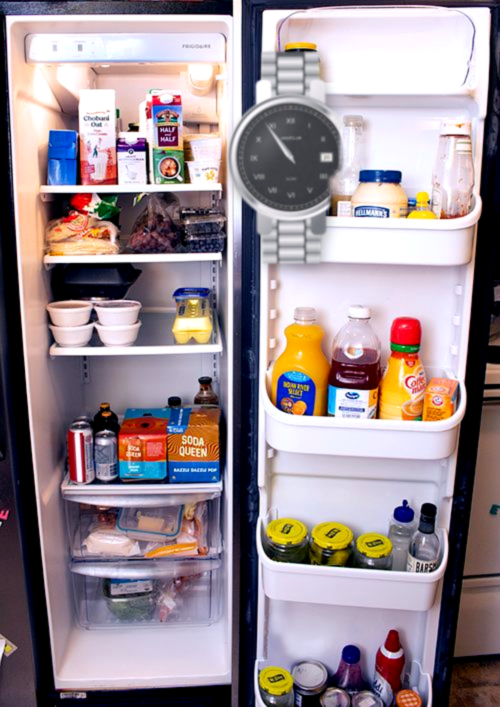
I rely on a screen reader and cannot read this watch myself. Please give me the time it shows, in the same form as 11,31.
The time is 10,54
